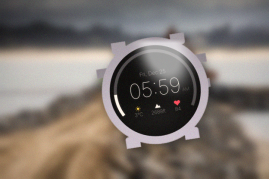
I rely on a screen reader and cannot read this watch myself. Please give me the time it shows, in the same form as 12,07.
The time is 5,59
